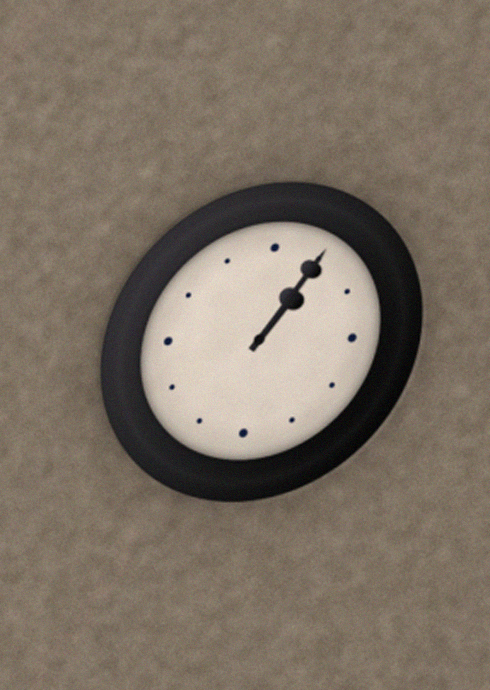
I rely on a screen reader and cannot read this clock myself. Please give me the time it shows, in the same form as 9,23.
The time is 1,05
